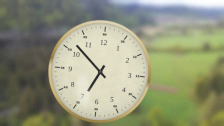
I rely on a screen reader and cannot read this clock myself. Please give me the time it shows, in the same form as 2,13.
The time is 6,52
